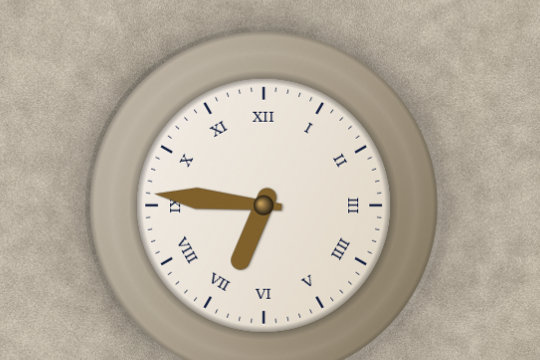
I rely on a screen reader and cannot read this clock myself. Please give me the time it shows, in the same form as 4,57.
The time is 6,46
